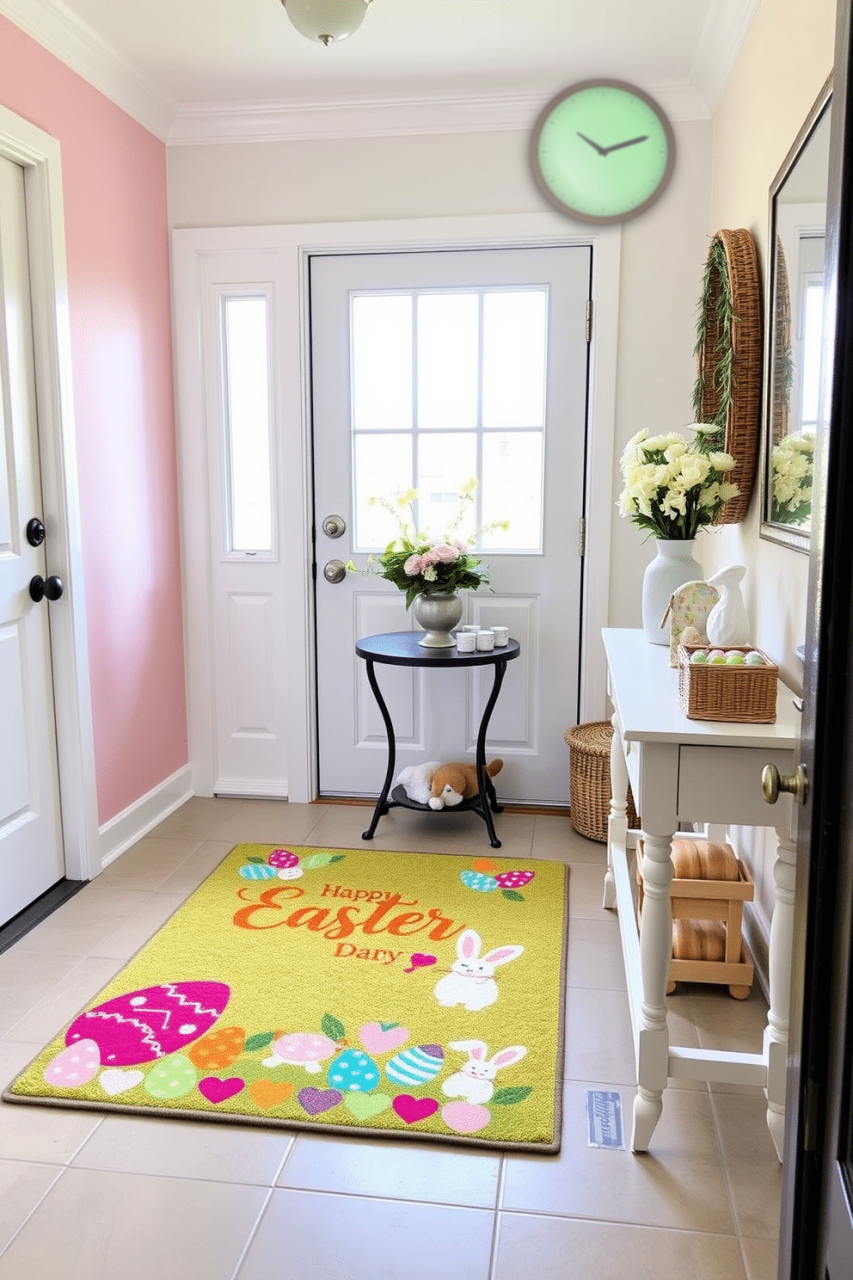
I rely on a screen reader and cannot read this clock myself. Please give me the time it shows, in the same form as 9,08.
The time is 10,12
